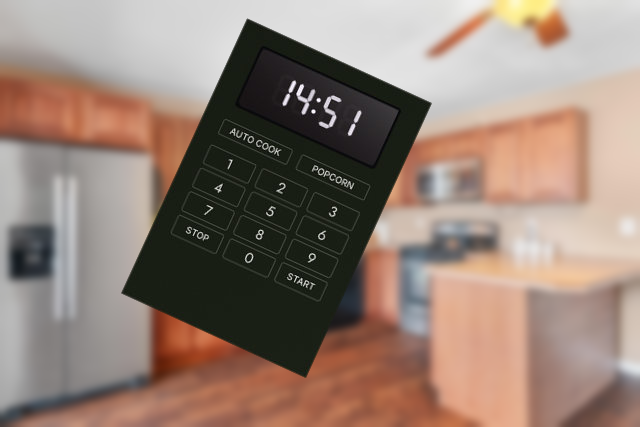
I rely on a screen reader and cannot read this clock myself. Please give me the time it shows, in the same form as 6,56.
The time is 14,51
